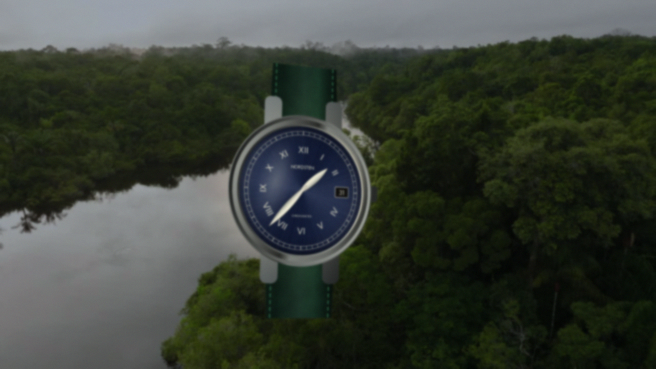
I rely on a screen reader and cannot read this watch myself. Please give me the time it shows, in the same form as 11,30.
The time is 1,37
